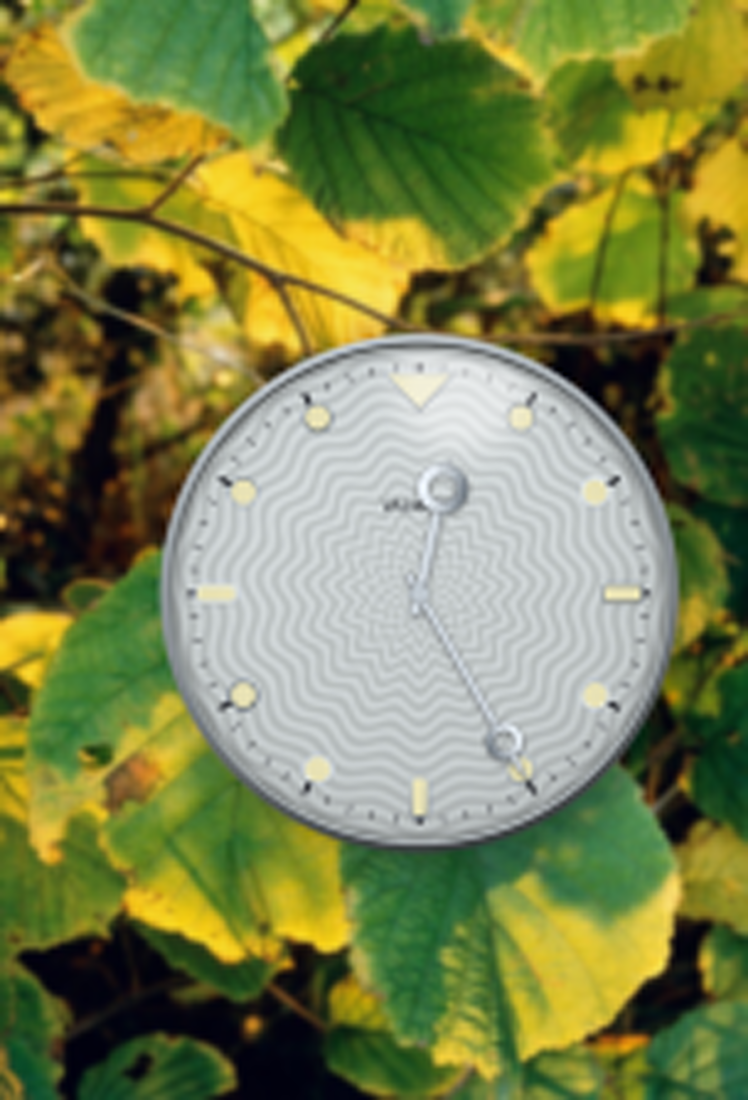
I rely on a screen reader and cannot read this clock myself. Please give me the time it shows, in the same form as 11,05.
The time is 12,25
